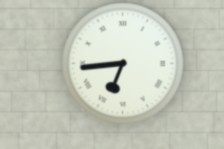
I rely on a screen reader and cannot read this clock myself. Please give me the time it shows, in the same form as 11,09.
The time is 6,44
